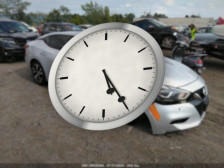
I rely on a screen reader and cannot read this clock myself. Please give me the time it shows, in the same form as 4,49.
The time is 5,25
